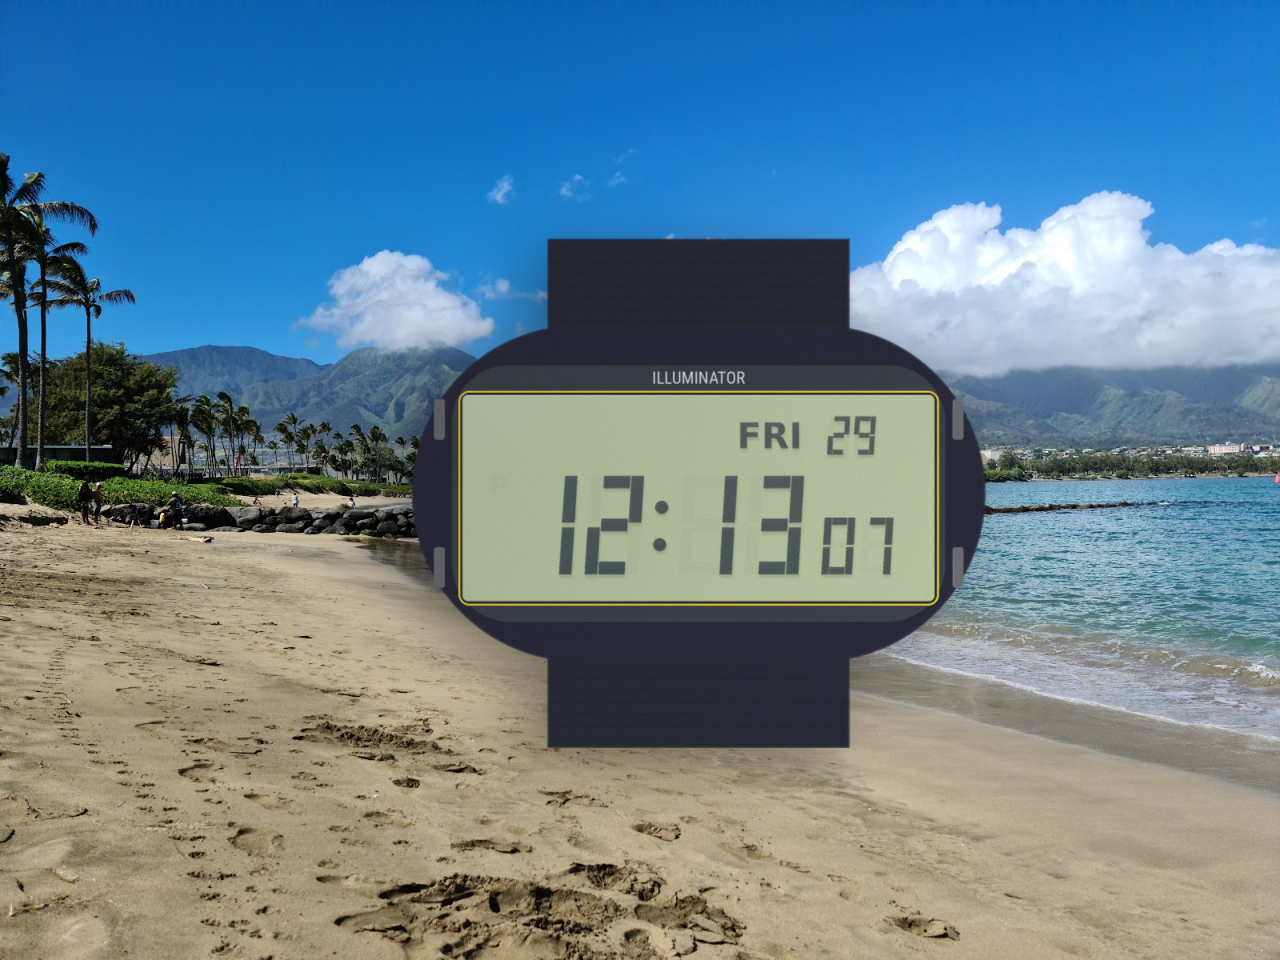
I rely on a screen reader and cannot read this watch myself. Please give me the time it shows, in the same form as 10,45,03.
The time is 12,13,07
